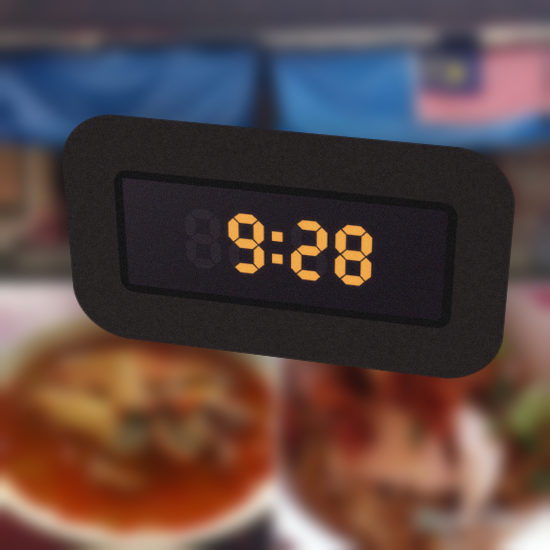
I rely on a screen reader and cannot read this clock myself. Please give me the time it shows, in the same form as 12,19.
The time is 9,28
